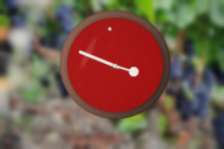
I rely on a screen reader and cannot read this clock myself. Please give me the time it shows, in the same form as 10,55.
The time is 3,50
